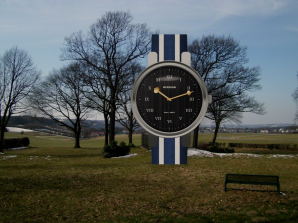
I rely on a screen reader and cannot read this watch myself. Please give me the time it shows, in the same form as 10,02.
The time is 10,12
